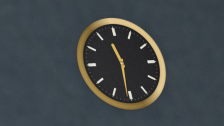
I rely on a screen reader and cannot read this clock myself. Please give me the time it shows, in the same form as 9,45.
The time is 11,31
